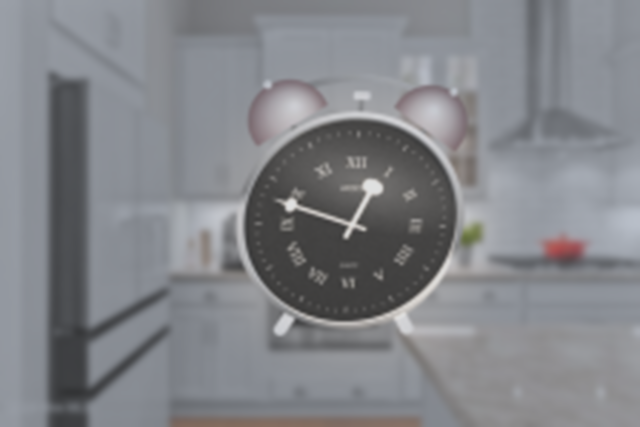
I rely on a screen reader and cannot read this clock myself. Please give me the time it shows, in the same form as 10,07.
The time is 12,48
